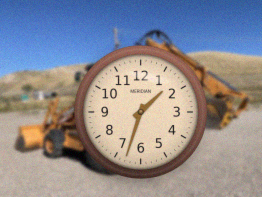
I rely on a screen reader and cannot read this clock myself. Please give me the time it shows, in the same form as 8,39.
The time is 1,33
